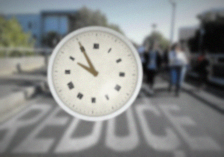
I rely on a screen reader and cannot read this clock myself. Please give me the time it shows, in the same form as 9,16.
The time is 9,55
